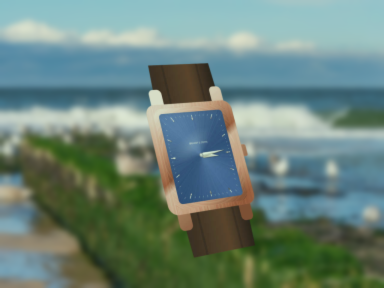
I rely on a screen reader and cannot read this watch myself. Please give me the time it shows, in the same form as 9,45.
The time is 3,14
